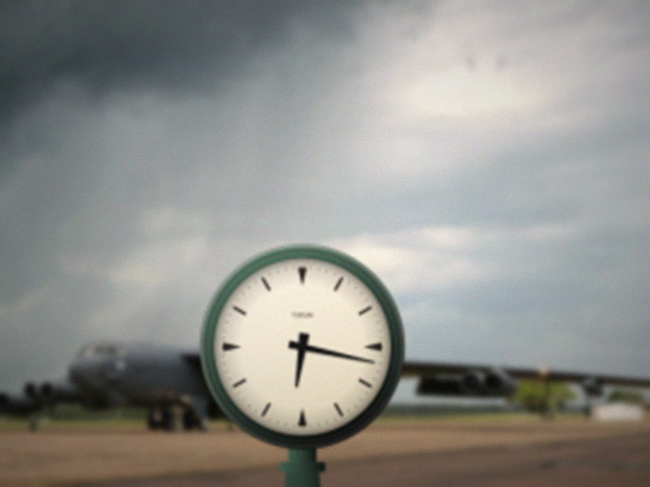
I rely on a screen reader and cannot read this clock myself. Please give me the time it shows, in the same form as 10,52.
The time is 6,17
